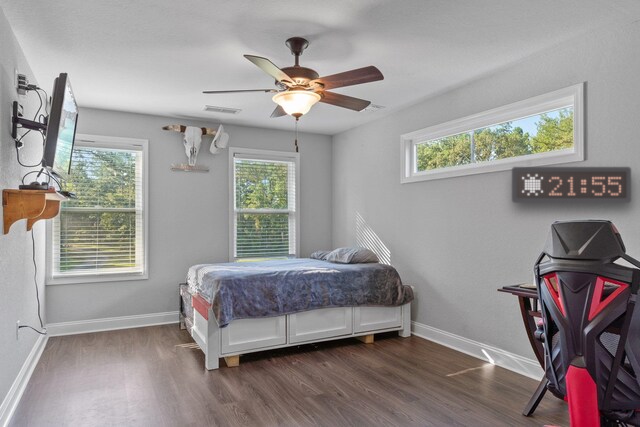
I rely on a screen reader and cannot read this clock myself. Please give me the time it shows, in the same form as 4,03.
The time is 21,55
